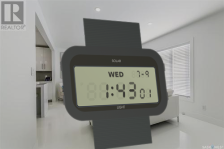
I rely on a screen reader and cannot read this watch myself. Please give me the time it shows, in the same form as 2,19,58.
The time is 1,43,01
